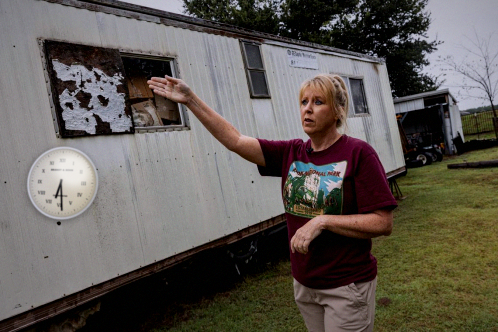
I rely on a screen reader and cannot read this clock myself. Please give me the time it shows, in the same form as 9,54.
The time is 6,29
